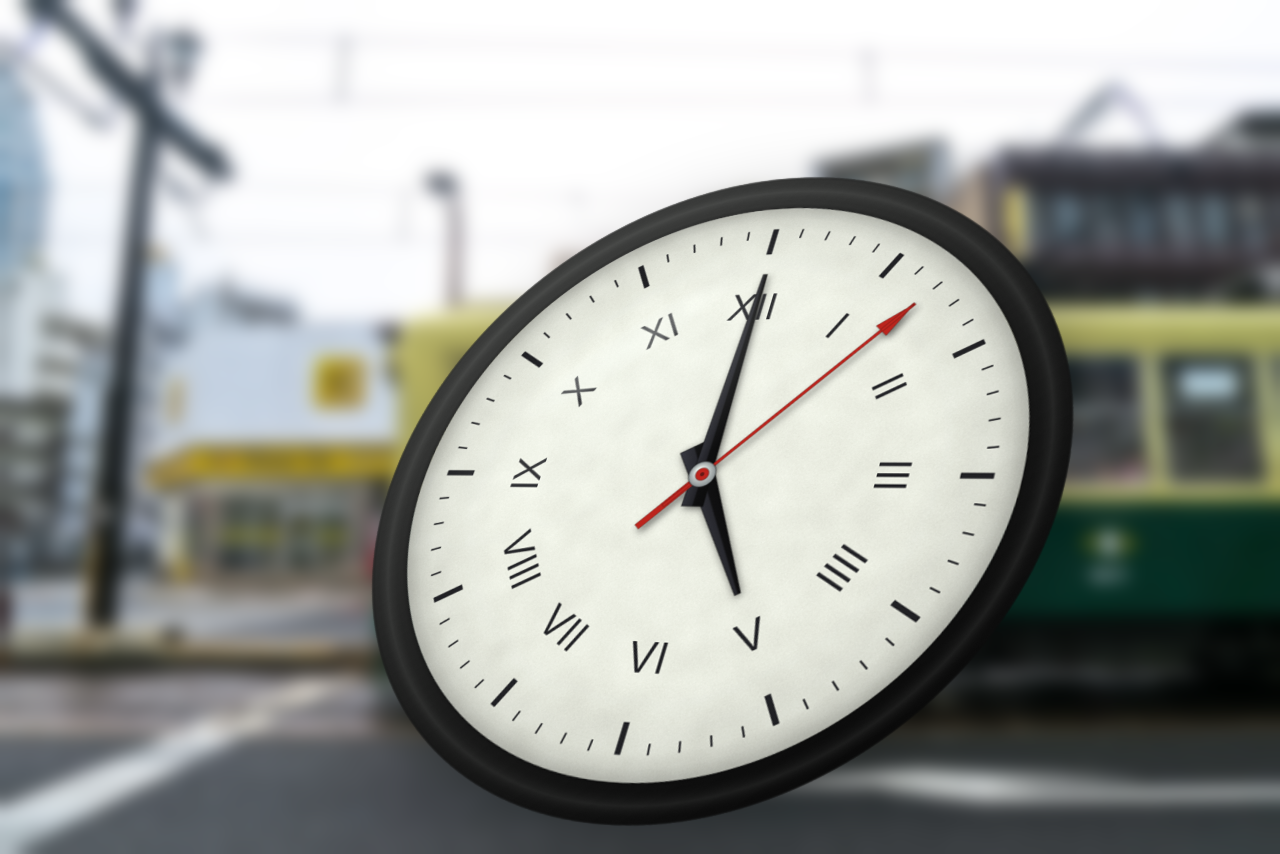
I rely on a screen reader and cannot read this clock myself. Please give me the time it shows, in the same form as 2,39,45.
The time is 5,00,07
